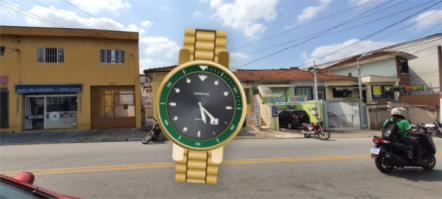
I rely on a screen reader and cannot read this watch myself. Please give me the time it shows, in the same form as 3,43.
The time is 5,22
